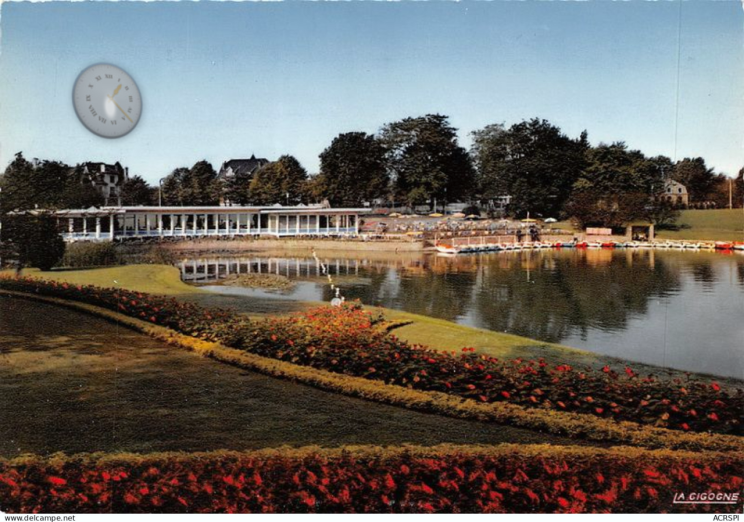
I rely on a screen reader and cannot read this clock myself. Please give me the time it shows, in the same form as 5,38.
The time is 1,23
